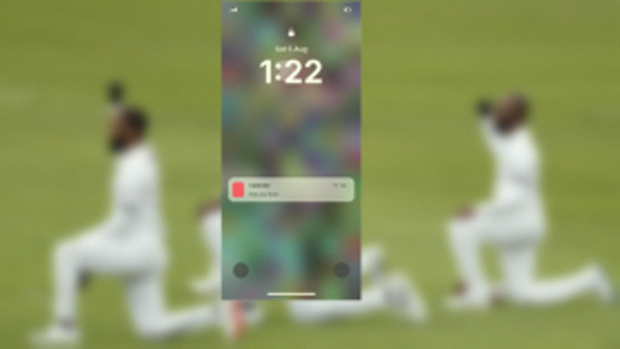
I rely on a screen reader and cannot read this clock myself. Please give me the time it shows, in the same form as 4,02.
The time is 1,22
